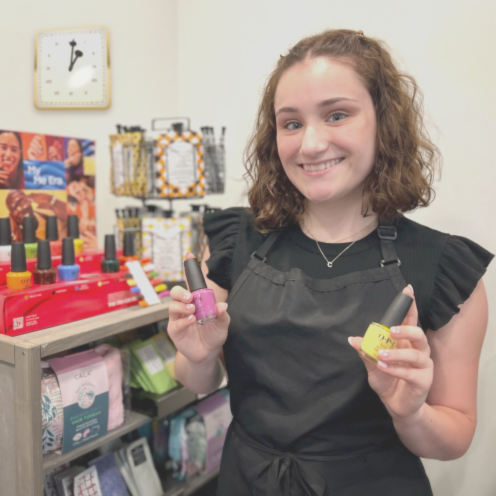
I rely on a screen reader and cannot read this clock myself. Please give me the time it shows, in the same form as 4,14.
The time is 1,01
